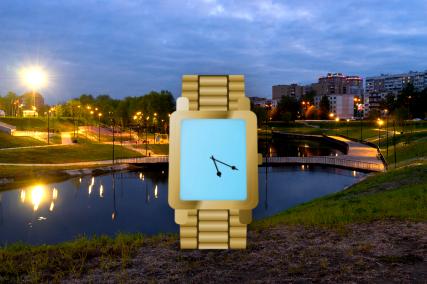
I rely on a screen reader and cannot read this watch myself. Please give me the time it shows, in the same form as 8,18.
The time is 5,19
